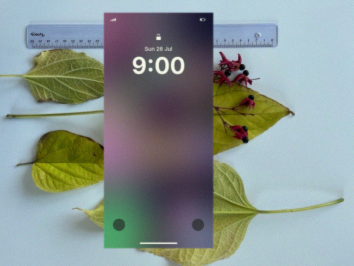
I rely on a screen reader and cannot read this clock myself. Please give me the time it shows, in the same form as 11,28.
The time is 9,00
